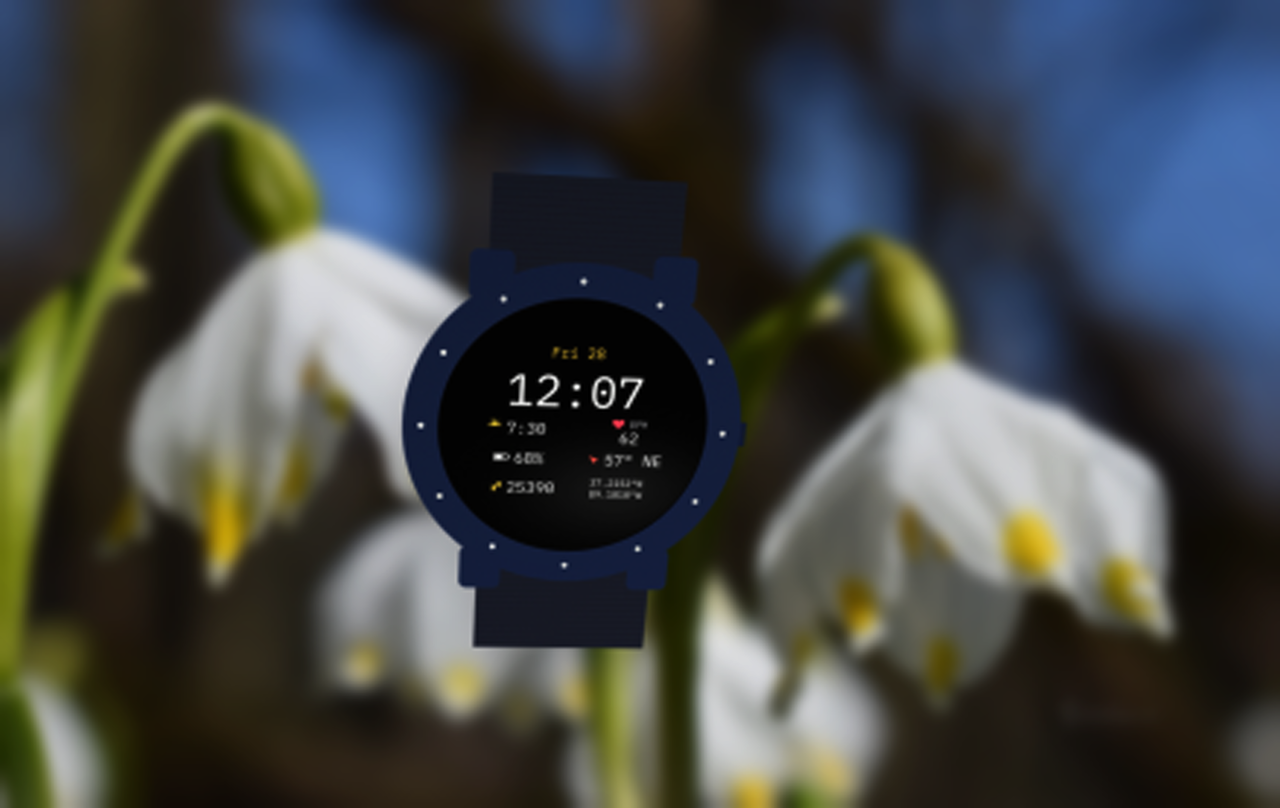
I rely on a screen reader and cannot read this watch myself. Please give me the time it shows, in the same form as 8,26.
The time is 12,07
